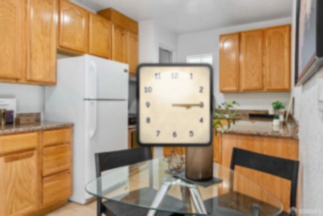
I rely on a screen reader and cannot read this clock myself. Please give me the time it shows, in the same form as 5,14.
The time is 3,15
